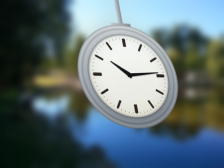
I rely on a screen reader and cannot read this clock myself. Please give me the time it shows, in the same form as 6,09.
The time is 10,14
